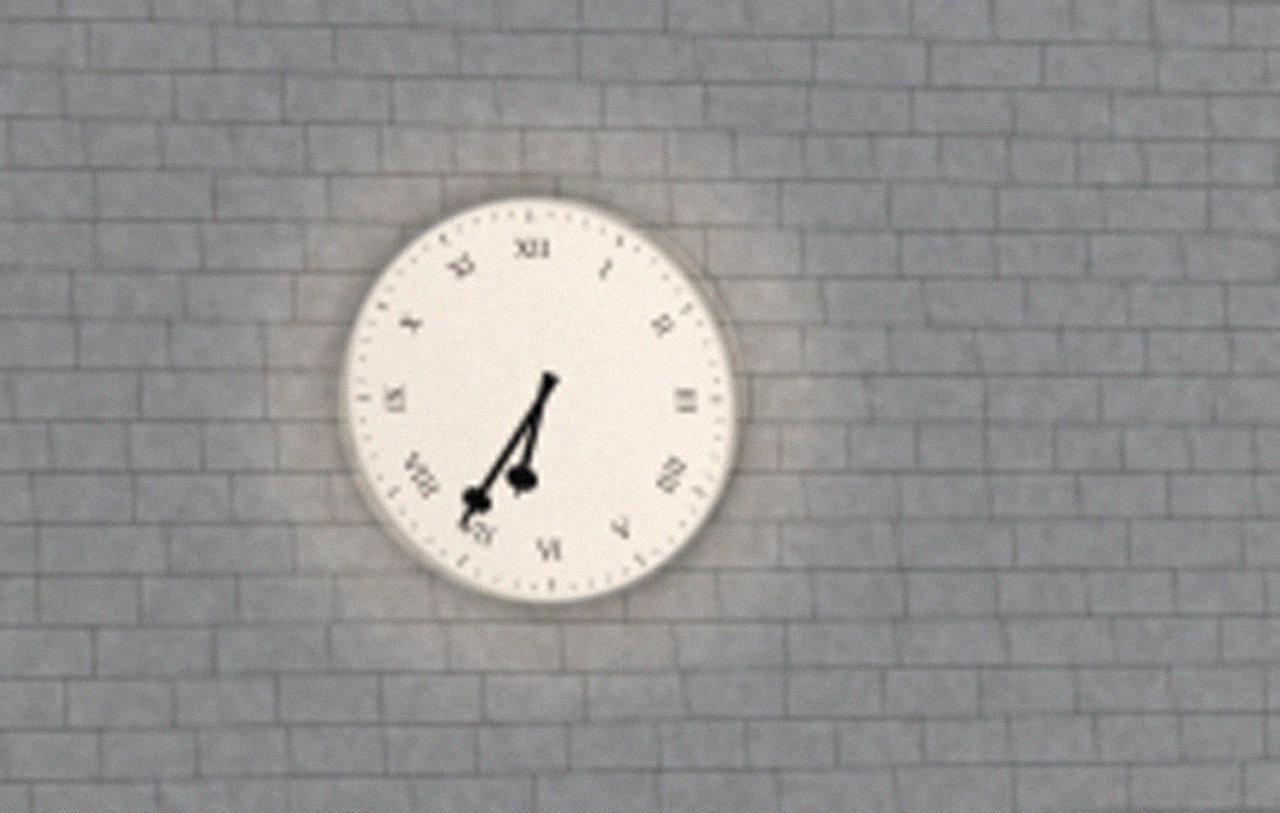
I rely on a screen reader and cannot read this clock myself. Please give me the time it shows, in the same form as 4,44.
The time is 6,36
